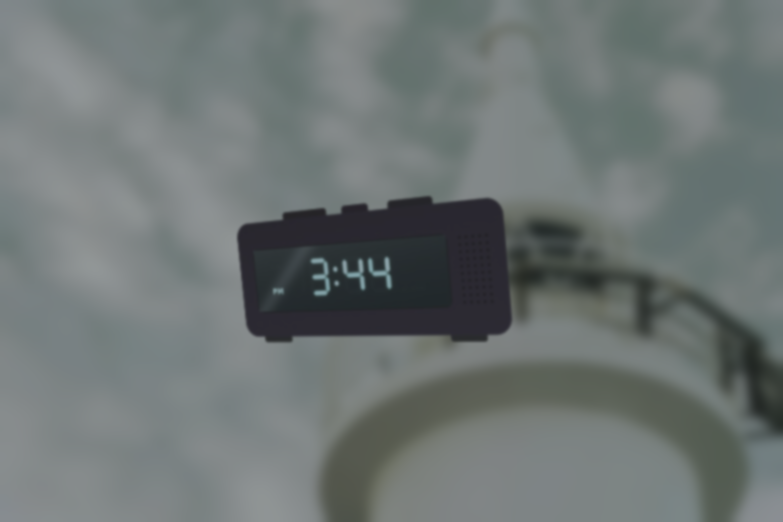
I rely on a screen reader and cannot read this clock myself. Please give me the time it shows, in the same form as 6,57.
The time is 3,44
